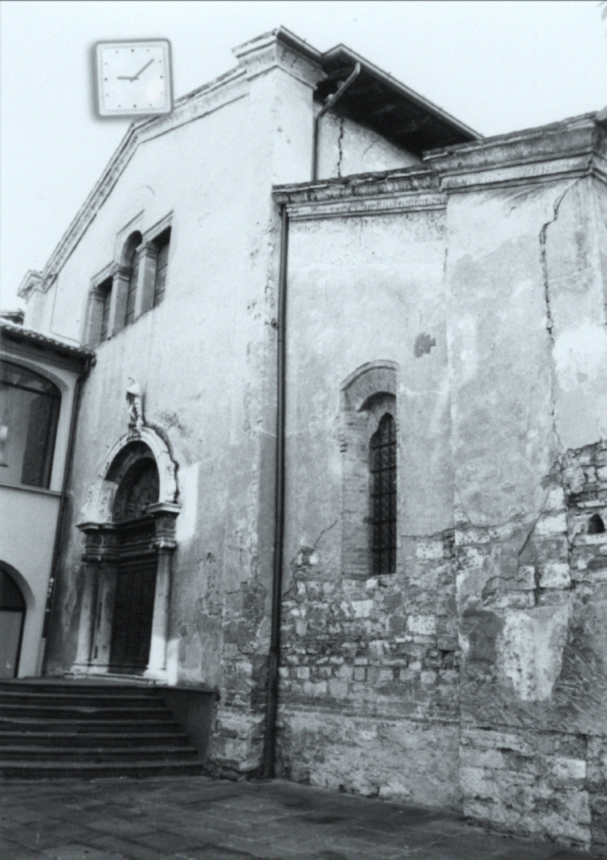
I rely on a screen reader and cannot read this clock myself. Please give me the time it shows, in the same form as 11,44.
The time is 9,08
